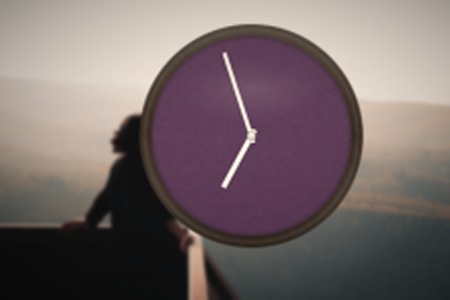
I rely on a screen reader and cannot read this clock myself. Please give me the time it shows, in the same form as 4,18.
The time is 6,57
